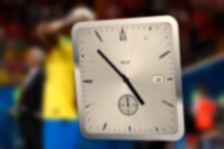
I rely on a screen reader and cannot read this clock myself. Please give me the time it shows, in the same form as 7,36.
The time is 4,53
